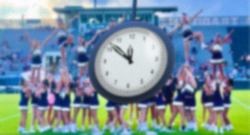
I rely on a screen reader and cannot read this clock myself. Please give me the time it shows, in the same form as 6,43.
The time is 11,52
